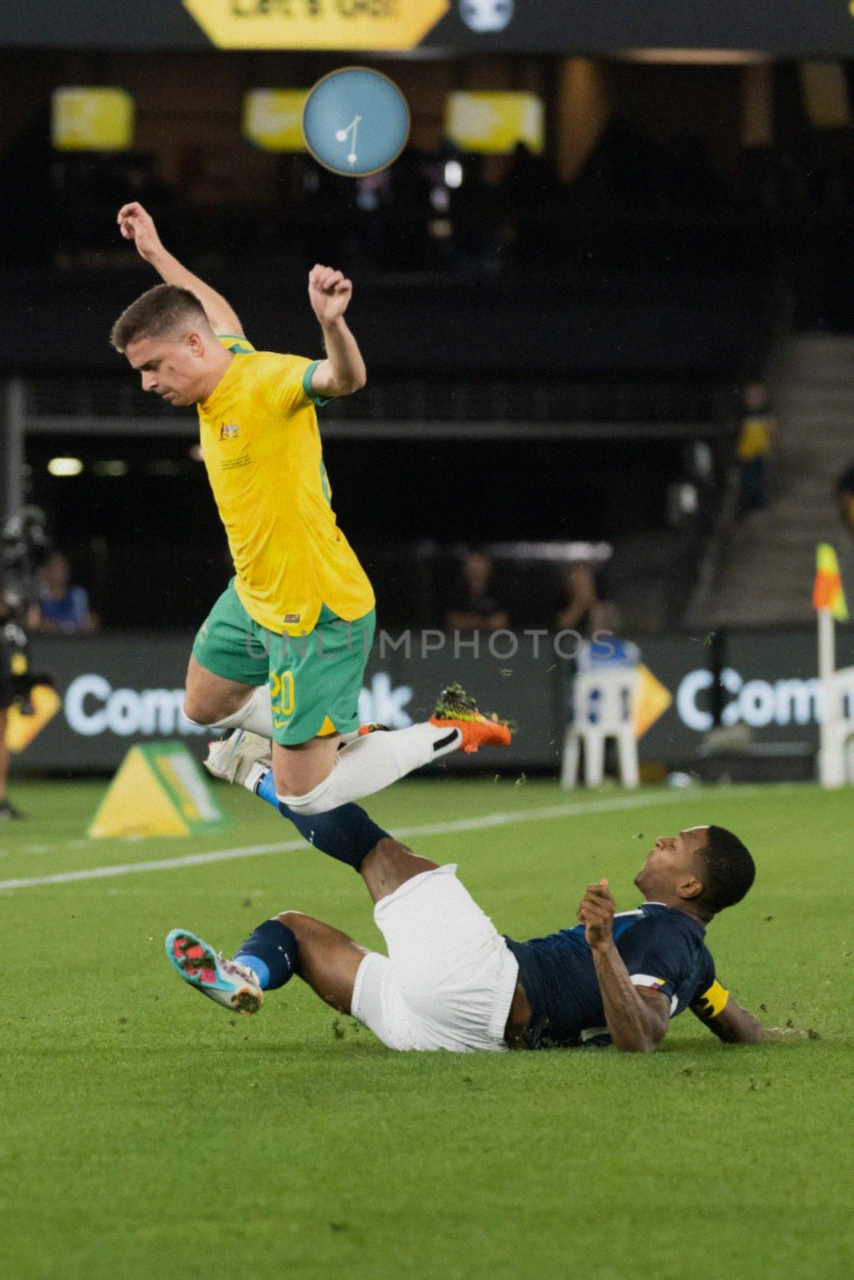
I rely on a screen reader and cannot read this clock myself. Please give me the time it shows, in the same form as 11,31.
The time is 7,31
